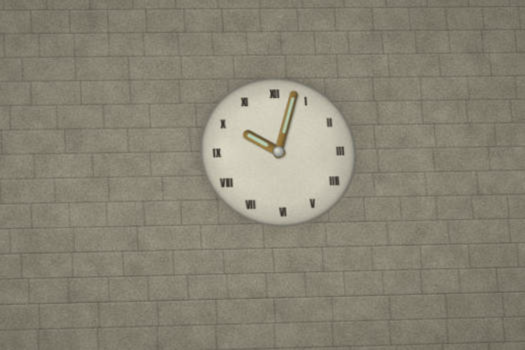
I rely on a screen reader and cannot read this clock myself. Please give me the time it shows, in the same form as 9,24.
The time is 10,03
